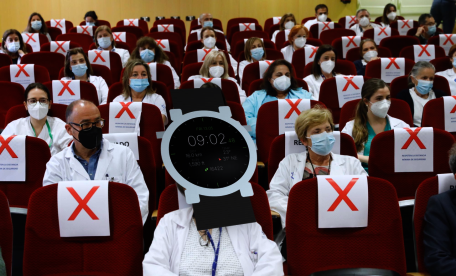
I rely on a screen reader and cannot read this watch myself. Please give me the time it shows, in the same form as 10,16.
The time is 9,02
